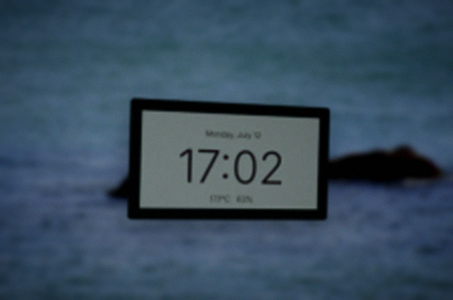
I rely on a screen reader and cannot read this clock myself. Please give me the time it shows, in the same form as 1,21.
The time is 17,02
